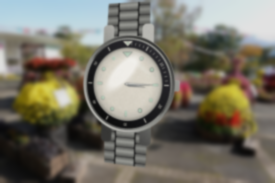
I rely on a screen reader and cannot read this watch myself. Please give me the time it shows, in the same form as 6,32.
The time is 3,15
